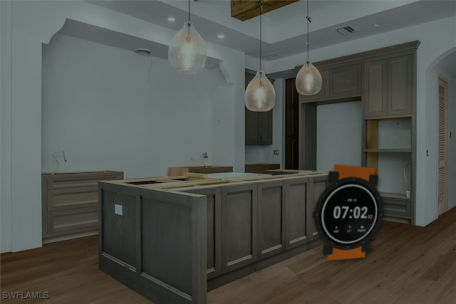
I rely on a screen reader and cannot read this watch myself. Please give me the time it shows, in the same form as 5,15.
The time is 7,02
